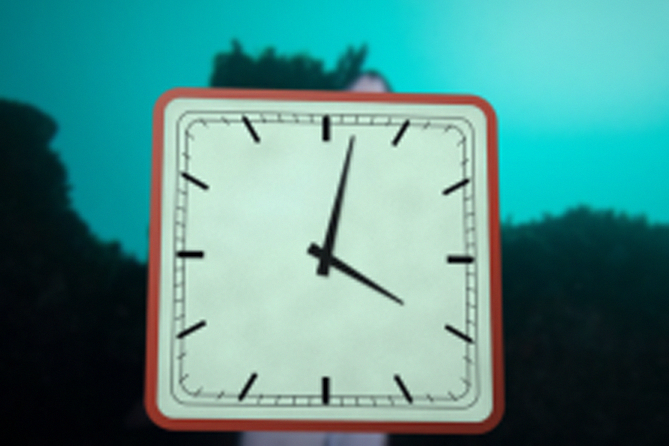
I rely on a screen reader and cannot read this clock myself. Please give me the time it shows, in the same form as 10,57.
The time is 4,02
